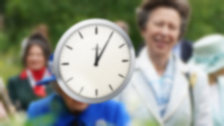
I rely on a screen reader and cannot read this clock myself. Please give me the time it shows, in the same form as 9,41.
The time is 12,05
